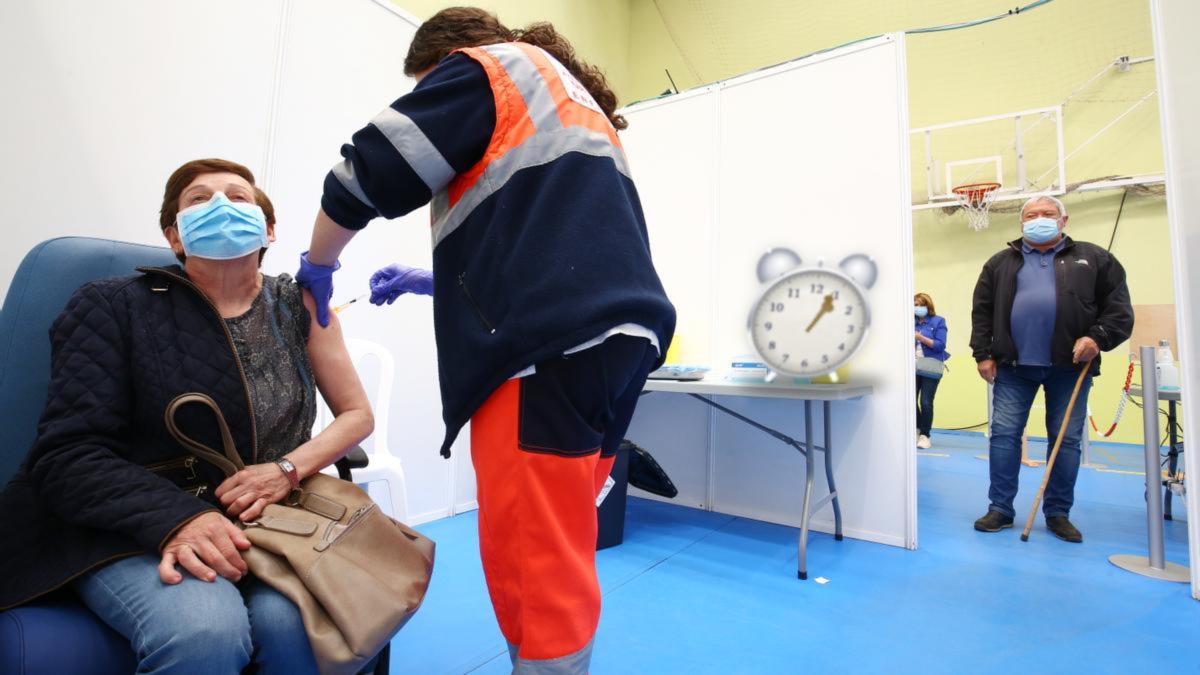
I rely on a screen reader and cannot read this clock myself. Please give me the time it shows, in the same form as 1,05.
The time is 1,04
